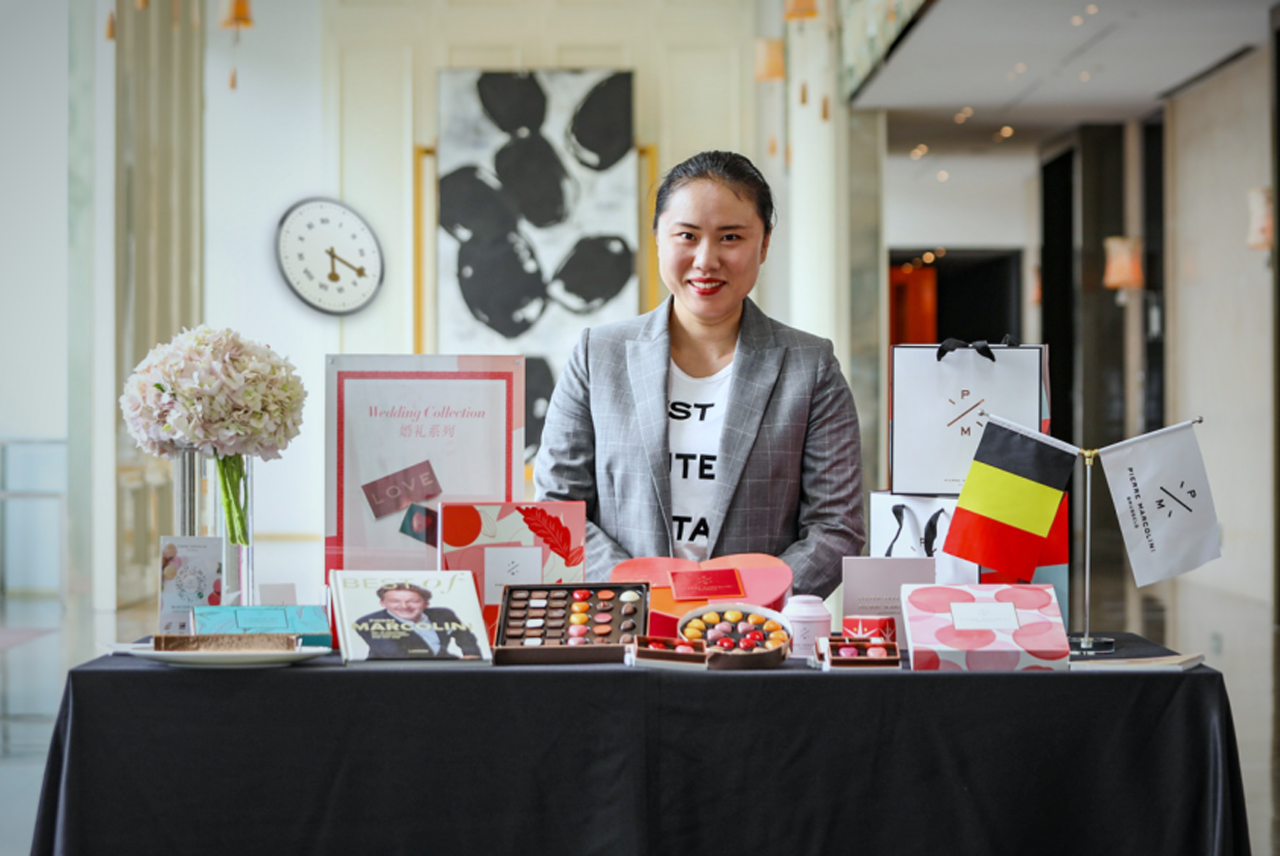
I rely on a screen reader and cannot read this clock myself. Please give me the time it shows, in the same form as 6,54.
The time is 6,21
